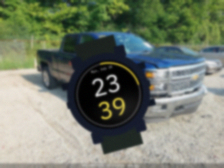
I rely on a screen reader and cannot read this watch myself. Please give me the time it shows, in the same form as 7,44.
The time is 23,39
